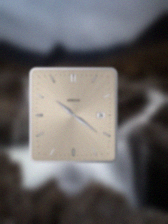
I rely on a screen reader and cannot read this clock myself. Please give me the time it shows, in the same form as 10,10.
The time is 10,21
